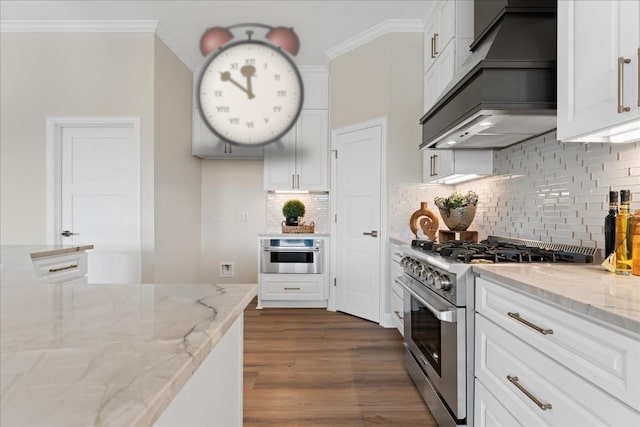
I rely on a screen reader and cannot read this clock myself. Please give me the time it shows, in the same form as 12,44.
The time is 11,51
